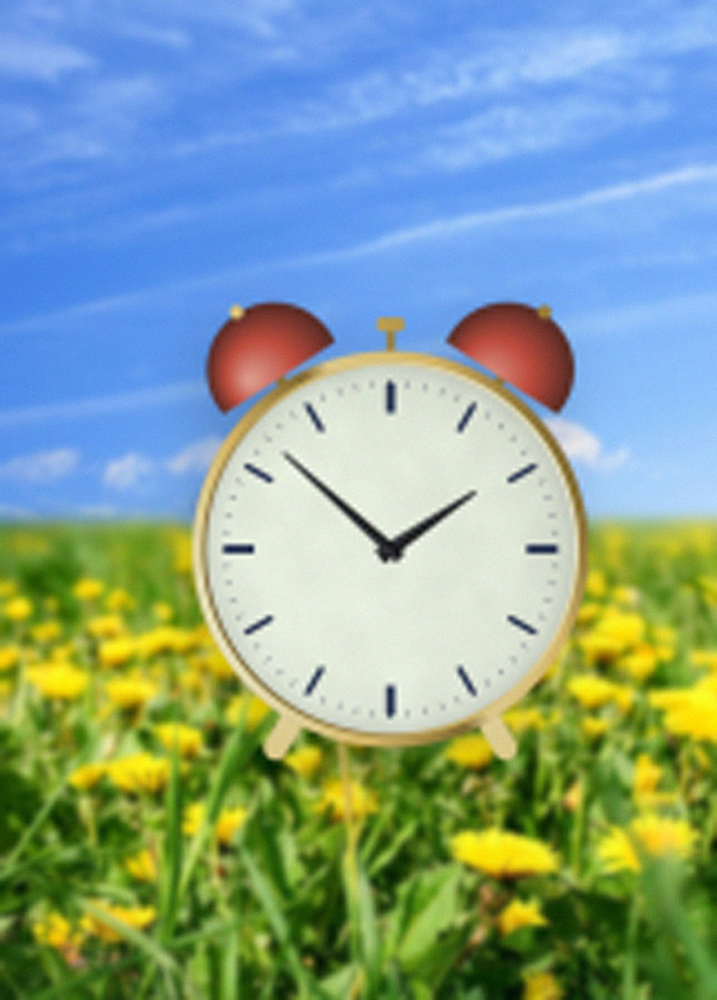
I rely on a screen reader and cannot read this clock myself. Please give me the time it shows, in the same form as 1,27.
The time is 1,52
